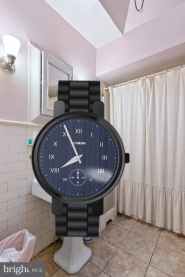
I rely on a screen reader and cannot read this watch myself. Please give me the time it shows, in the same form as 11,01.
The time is 7,56
